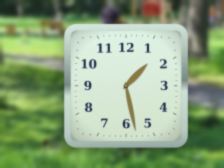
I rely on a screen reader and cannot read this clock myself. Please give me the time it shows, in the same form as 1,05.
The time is 1,28
